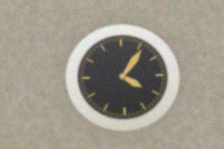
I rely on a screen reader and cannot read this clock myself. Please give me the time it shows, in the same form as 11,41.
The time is 4,06
